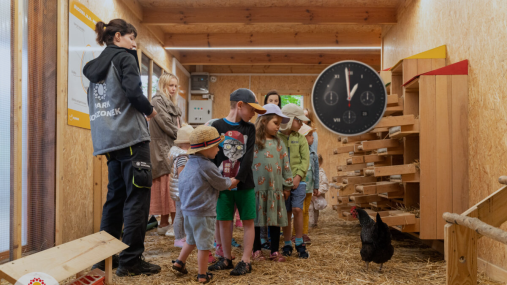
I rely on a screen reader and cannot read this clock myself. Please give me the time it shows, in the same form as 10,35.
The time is 12,59
